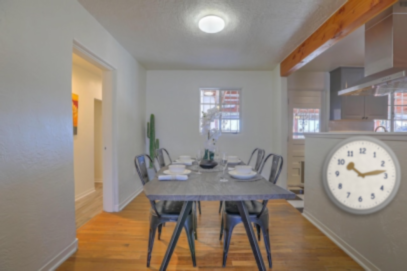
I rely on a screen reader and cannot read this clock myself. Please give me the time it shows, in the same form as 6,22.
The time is 10,13
